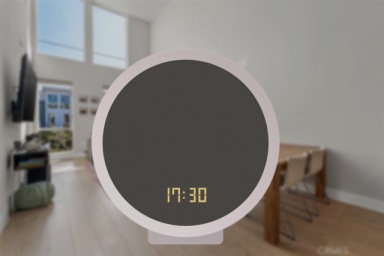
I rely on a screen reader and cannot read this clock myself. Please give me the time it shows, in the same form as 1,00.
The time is 17,30
